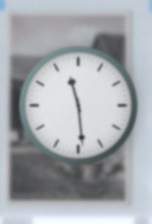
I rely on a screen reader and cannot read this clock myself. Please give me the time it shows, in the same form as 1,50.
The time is 11,29
